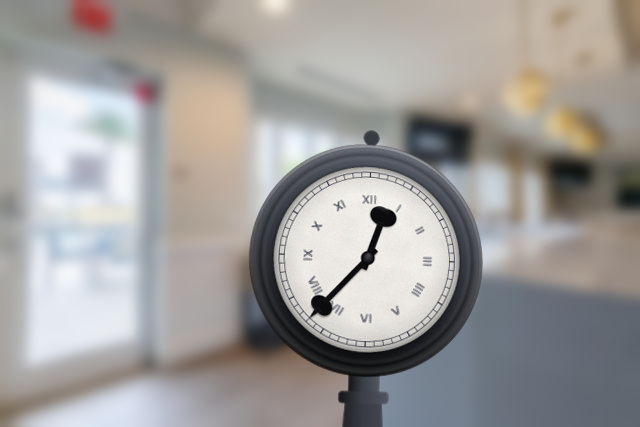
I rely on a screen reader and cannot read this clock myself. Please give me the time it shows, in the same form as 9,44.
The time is 12,37
